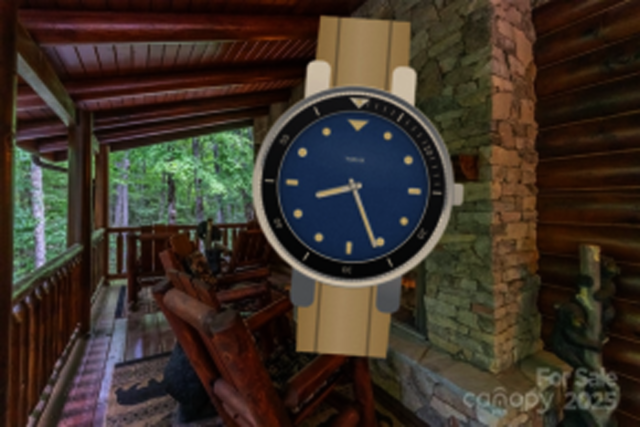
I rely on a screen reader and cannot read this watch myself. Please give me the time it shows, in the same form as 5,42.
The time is 8,26
